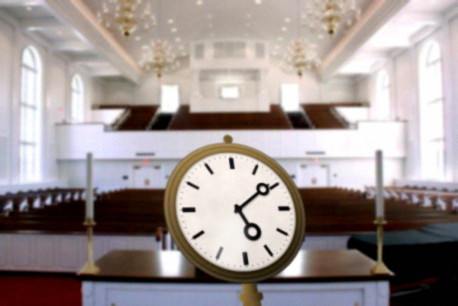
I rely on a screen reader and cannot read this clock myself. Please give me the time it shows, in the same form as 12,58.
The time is 5,09
